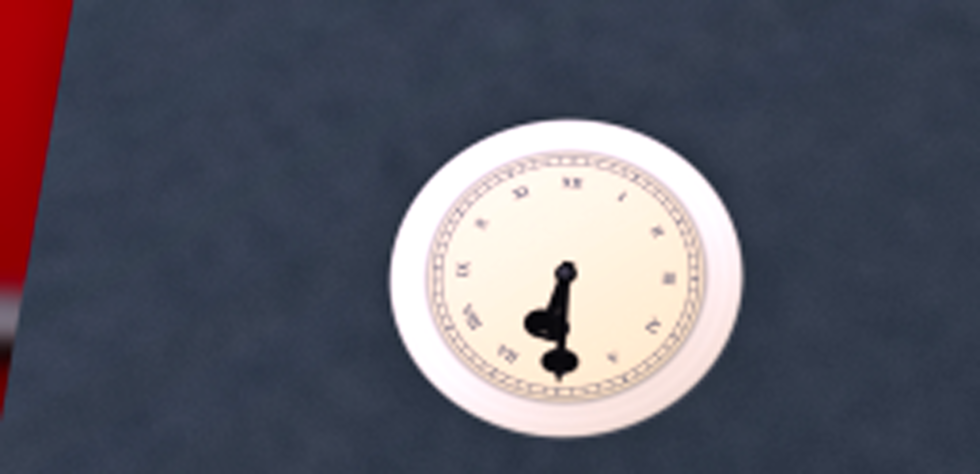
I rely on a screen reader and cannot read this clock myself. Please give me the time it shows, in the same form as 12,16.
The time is 6,30
